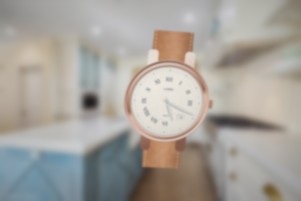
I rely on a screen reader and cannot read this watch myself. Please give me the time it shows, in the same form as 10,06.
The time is 5,19
